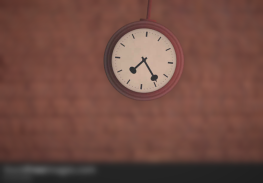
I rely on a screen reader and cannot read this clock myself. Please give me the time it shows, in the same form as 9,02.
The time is 7,24
